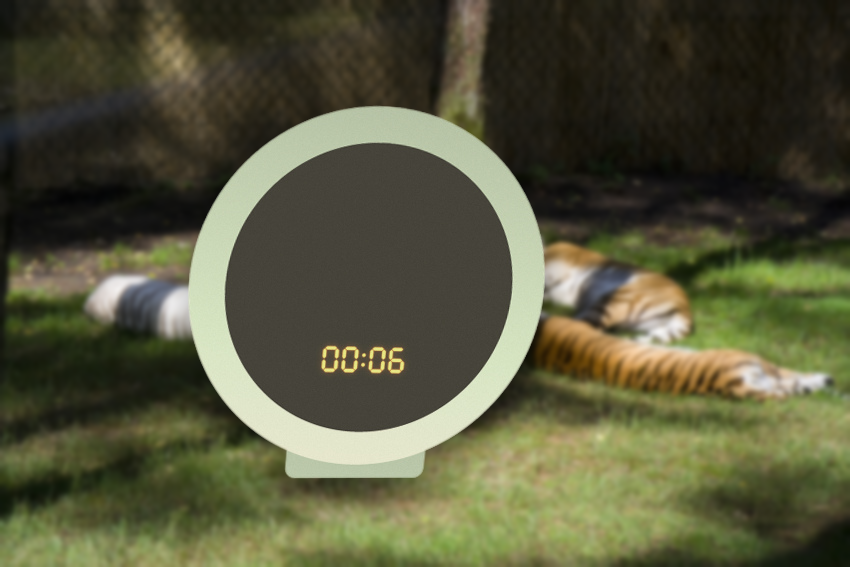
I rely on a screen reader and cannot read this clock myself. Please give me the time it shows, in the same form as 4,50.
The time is 0,06
